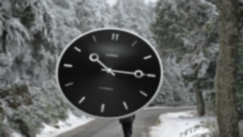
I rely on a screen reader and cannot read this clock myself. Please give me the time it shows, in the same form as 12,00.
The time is 10,15
